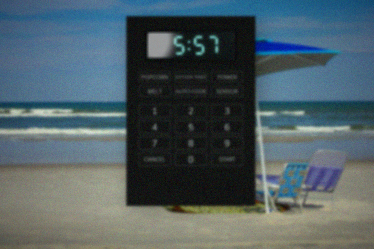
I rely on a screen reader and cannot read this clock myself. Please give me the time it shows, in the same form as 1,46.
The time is 5,57
